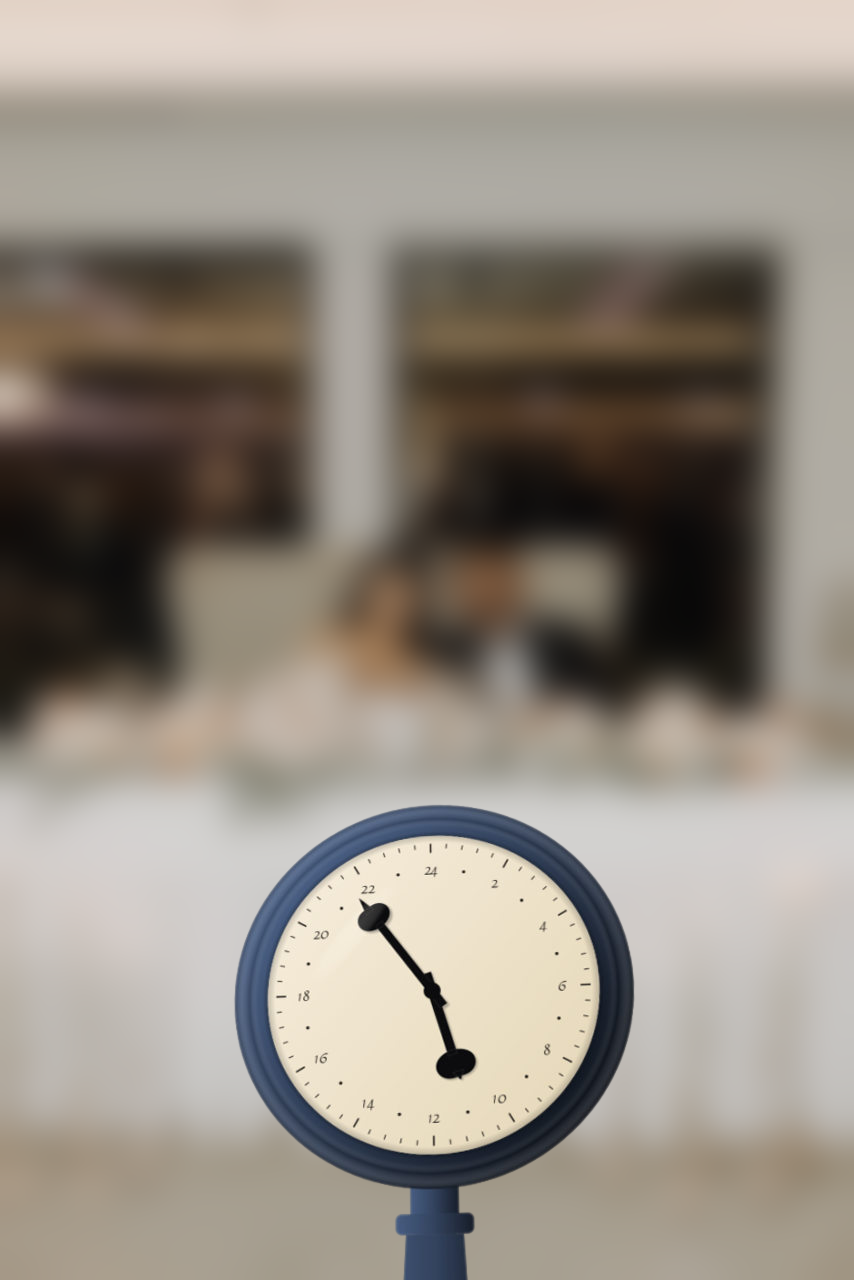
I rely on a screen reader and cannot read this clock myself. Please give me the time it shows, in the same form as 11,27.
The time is 10,54
